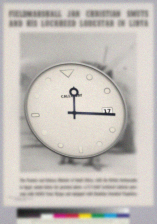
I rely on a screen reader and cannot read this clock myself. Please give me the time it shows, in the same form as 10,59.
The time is 12,16
